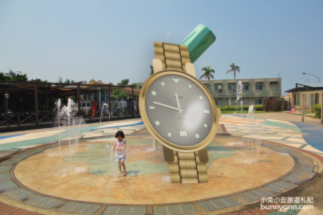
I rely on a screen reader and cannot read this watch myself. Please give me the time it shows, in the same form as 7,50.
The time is 11,47
